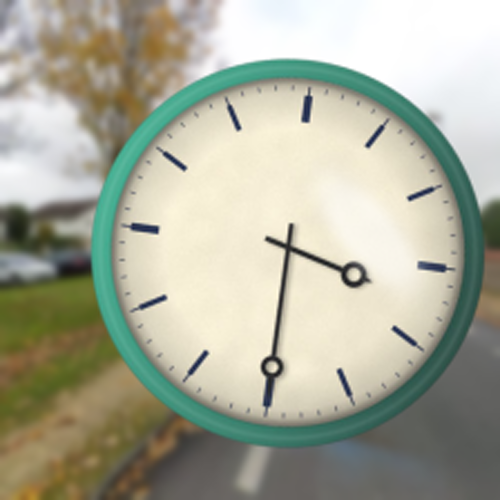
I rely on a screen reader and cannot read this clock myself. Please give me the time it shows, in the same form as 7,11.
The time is 3,30
